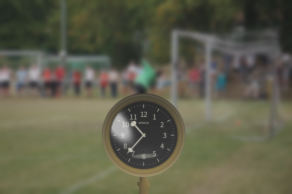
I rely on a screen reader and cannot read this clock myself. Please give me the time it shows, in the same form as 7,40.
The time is 10,37
